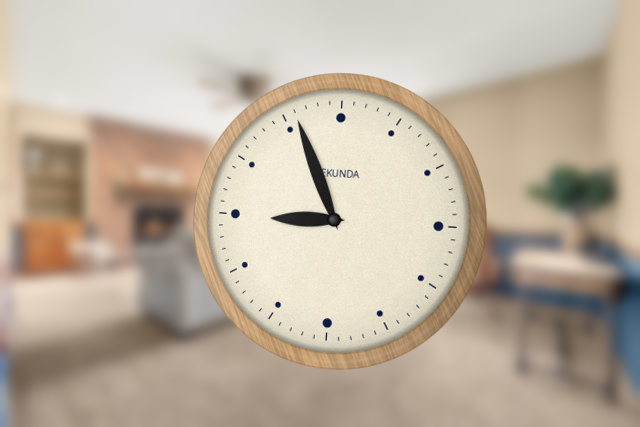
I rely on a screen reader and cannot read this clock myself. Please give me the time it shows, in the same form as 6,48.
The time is 8,56
